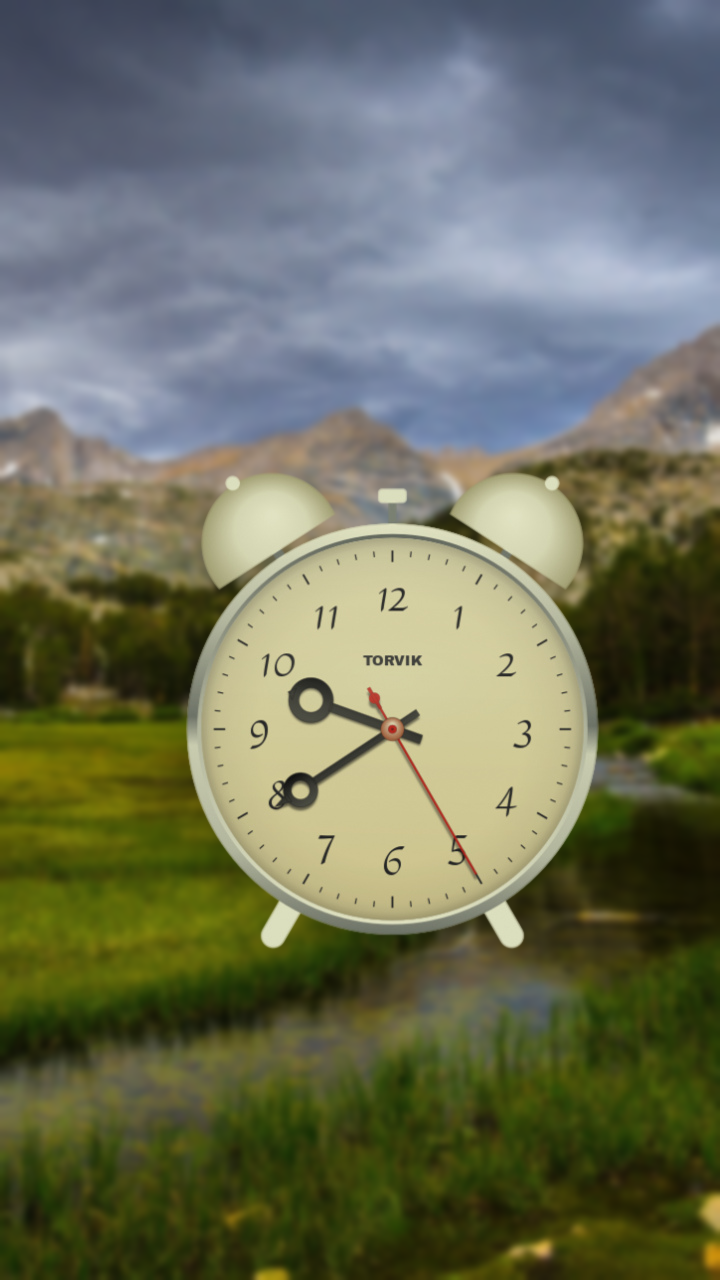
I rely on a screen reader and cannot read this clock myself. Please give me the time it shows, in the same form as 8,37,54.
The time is 9,39,25
